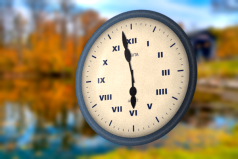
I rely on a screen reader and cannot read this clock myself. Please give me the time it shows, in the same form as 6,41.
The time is 5,58
